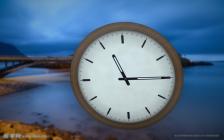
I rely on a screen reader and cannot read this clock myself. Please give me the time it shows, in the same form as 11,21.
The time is 11,15
